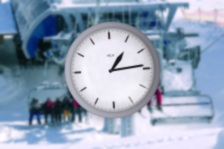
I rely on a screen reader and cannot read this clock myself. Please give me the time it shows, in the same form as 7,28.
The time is 1,14
